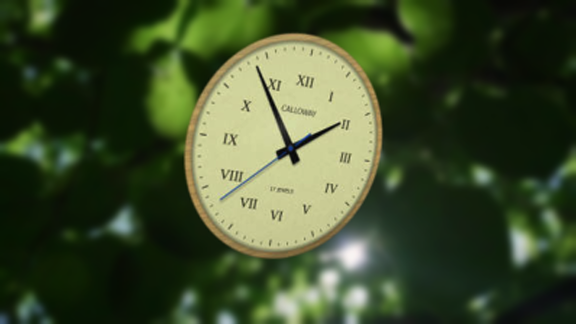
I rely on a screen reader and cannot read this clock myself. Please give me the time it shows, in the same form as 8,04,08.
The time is 1,53,38
